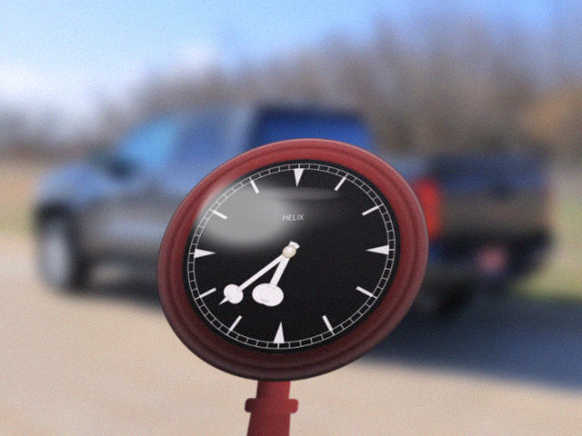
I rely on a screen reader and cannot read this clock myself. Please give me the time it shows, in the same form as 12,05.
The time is 6,38
